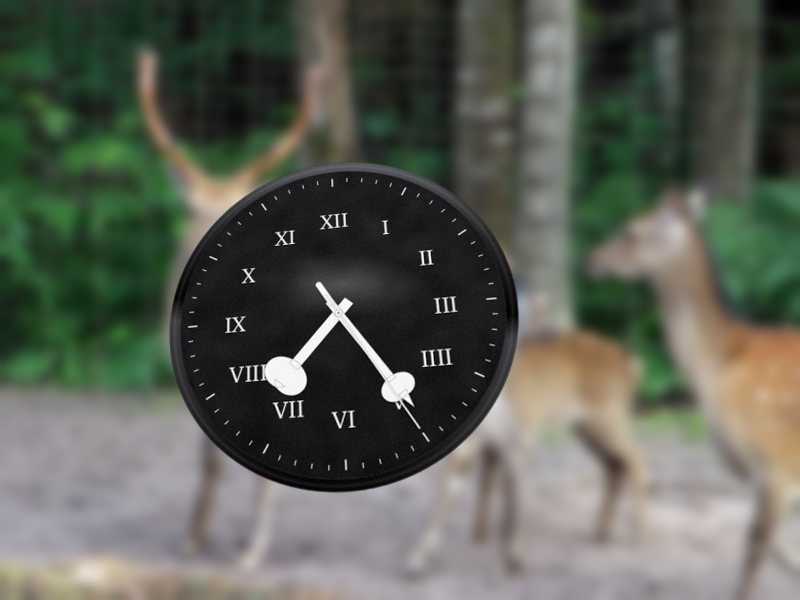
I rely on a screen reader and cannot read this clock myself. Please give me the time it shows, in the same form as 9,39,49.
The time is 7,24,25
